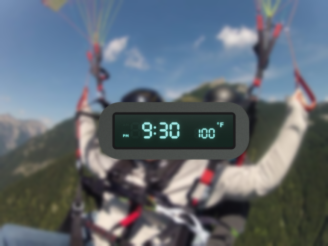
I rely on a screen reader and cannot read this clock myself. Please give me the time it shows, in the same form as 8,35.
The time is 9,30
